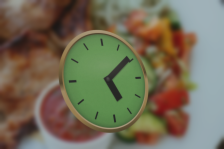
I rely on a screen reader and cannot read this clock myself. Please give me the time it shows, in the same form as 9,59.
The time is 5,09
